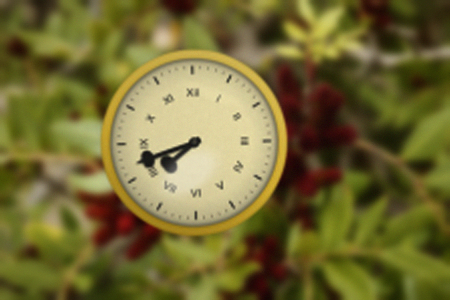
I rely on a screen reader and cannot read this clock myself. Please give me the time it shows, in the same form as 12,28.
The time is 7,42
